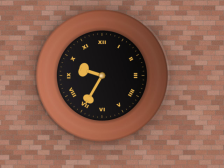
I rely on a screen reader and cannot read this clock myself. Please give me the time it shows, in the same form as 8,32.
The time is 9,35
